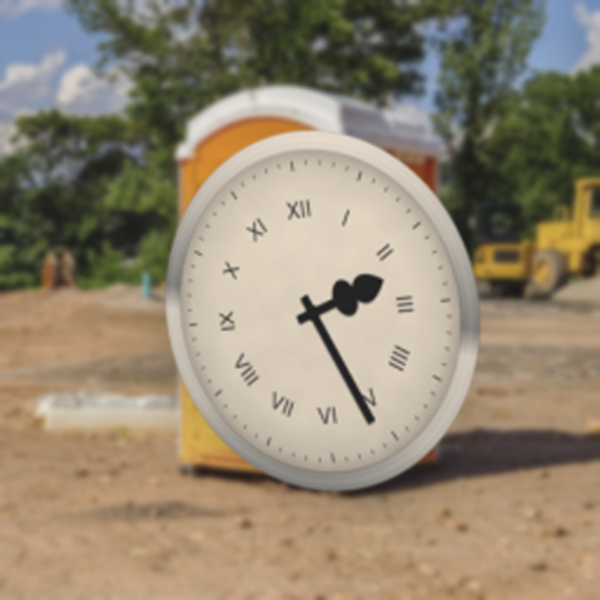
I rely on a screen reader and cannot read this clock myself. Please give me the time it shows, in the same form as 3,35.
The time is 2,26
